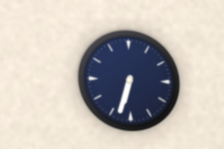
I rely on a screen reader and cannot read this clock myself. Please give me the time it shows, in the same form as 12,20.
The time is 6,33
